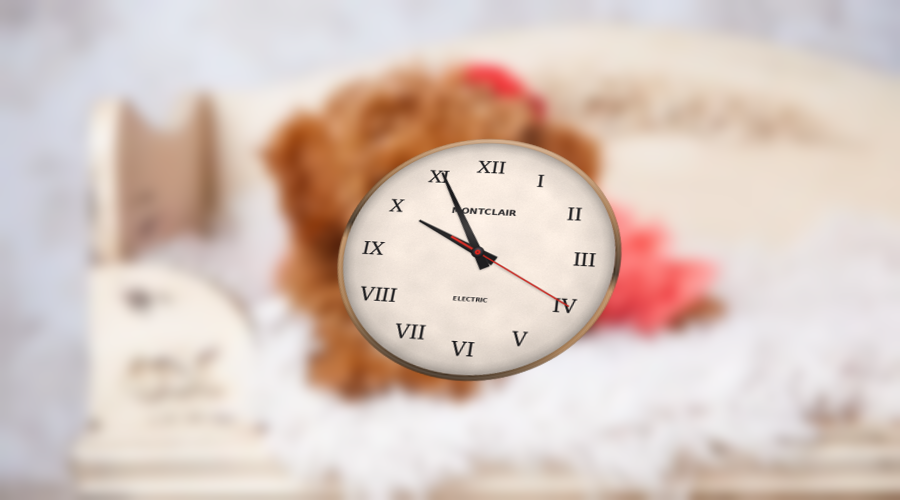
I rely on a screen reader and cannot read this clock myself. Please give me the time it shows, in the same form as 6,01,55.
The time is 9,55,20
